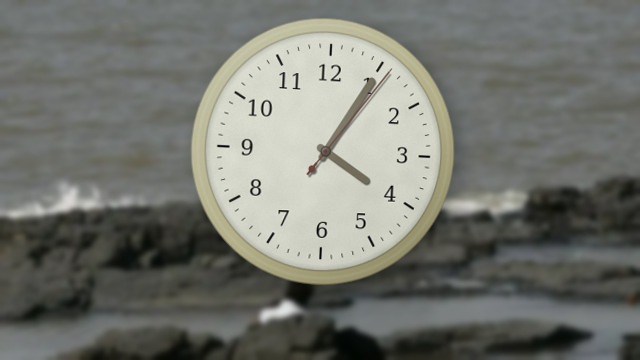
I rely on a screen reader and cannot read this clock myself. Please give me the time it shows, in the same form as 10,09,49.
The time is 4,05,06
